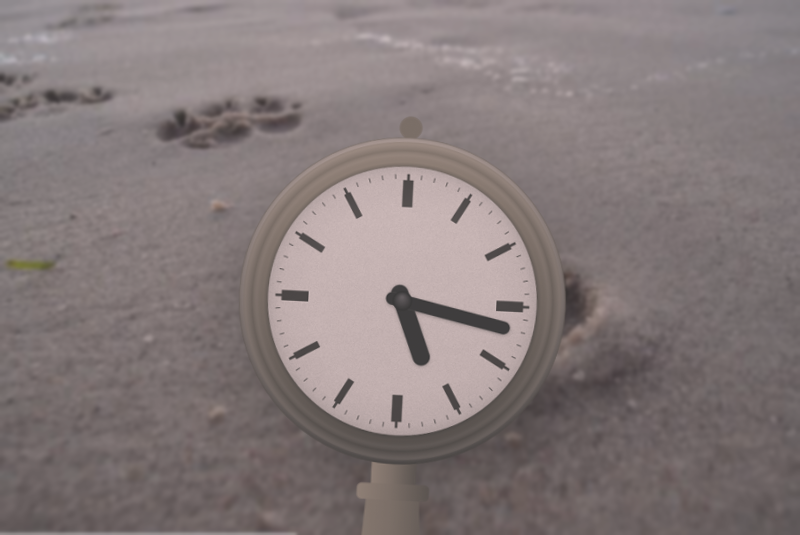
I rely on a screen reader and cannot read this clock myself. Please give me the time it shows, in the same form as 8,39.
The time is 5,17
